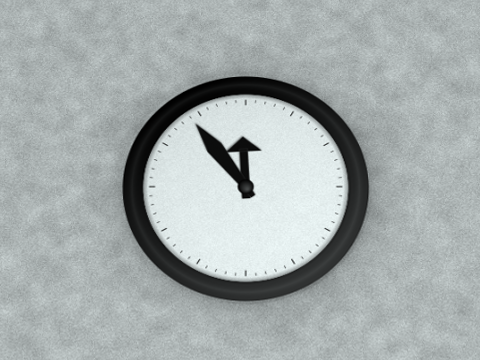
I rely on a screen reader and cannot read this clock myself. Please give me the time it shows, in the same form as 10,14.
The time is 11,54
